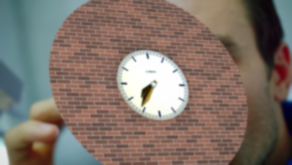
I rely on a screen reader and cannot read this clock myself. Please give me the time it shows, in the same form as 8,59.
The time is 7,36
